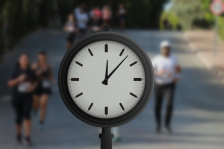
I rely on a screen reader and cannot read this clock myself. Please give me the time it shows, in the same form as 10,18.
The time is 12,07
